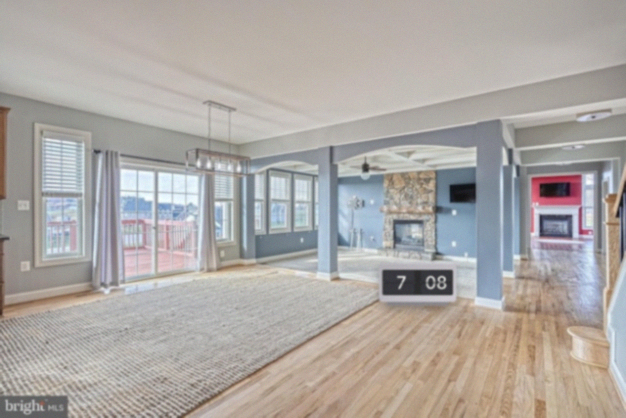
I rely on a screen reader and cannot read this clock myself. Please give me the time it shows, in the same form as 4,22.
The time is 7,08
